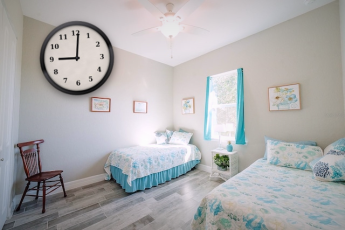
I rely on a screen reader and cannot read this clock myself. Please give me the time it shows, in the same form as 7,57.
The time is 9,01
